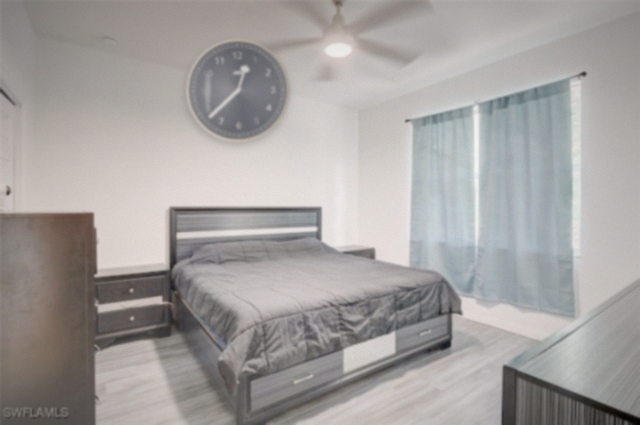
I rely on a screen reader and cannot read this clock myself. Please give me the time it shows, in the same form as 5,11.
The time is 12,38
